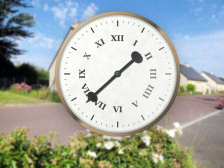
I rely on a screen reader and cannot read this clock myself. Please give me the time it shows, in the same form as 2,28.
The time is 1,38
